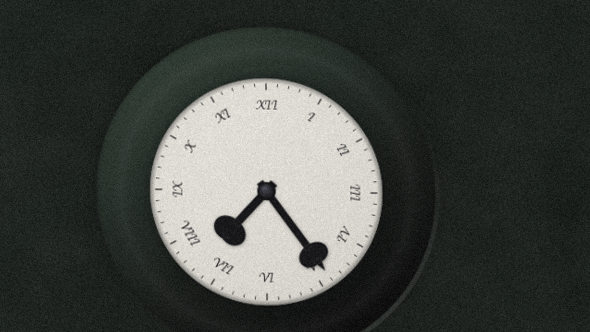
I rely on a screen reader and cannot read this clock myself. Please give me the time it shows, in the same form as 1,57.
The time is 7,24
